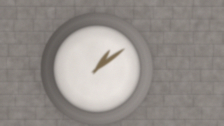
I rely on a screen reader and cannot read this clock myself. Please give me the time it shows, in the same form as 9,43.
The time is 1,09
